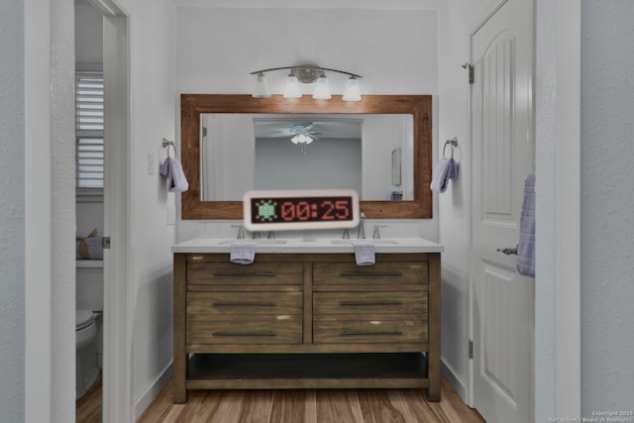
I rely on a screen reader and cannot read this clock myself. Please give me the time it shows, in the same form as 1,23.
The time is 0,25
